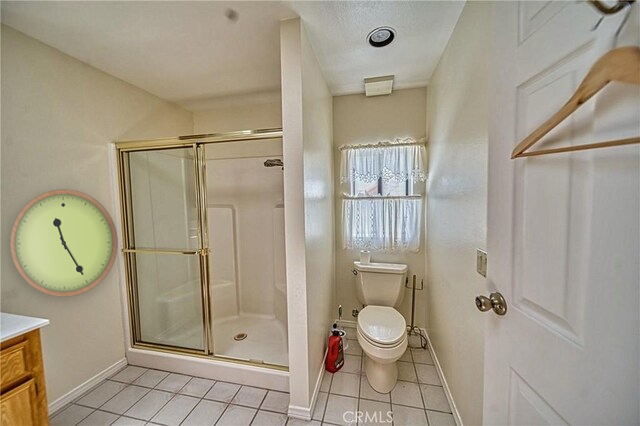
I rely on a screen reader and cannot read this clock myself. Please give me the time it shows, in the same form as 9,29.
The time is 11,25
